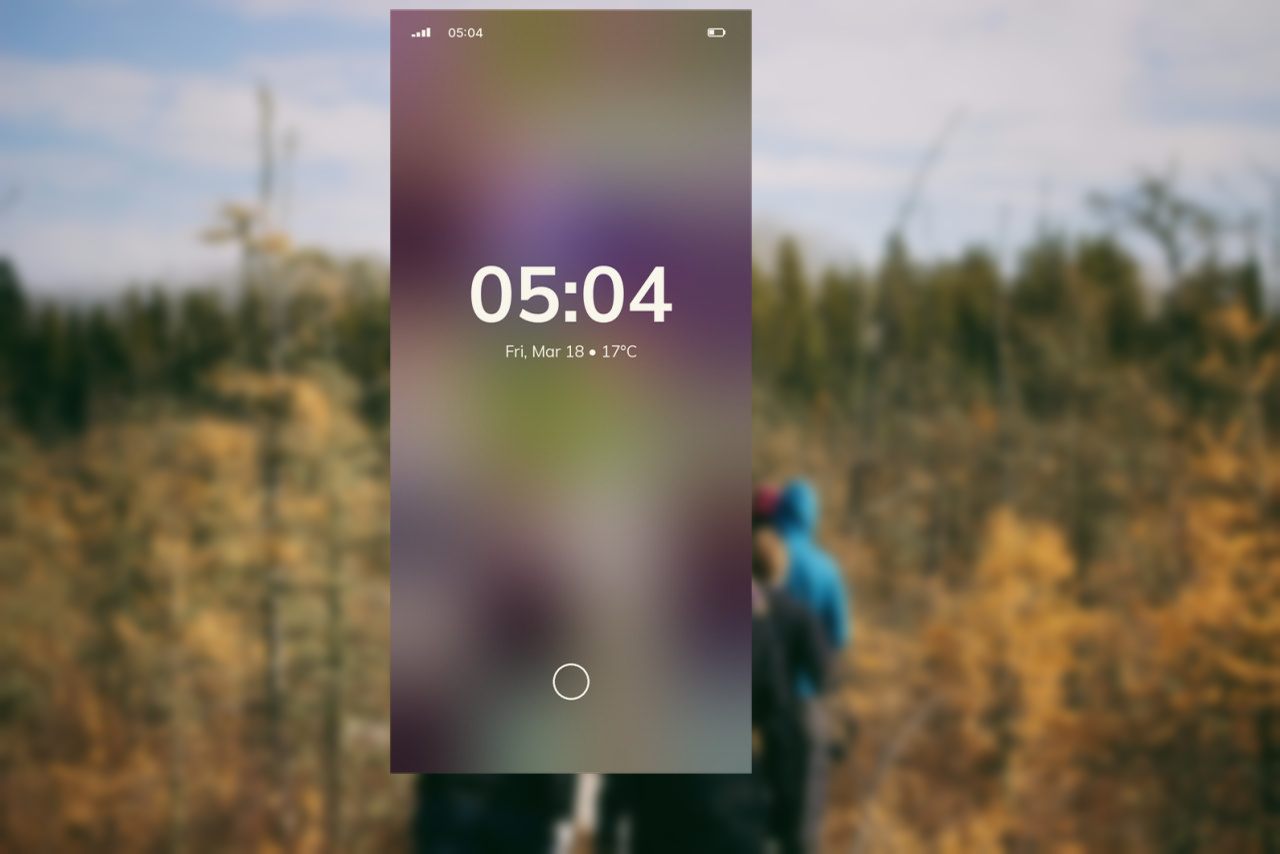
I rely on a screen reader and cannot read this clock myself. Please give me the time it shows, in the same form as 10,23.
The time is 5,04
